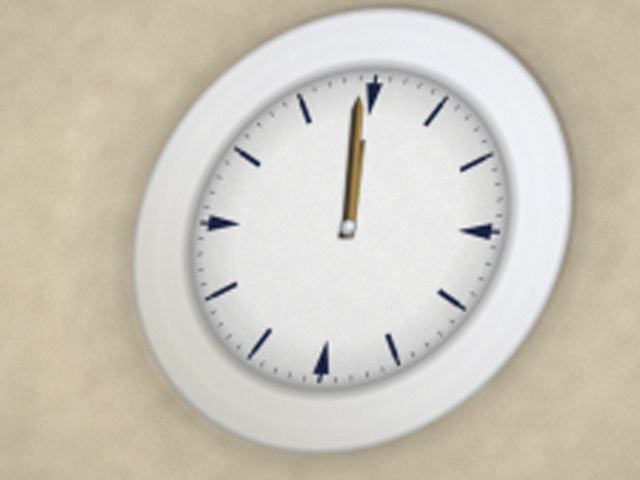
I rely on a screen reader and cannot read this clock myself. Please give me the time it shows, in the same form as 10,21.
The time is 11,59
